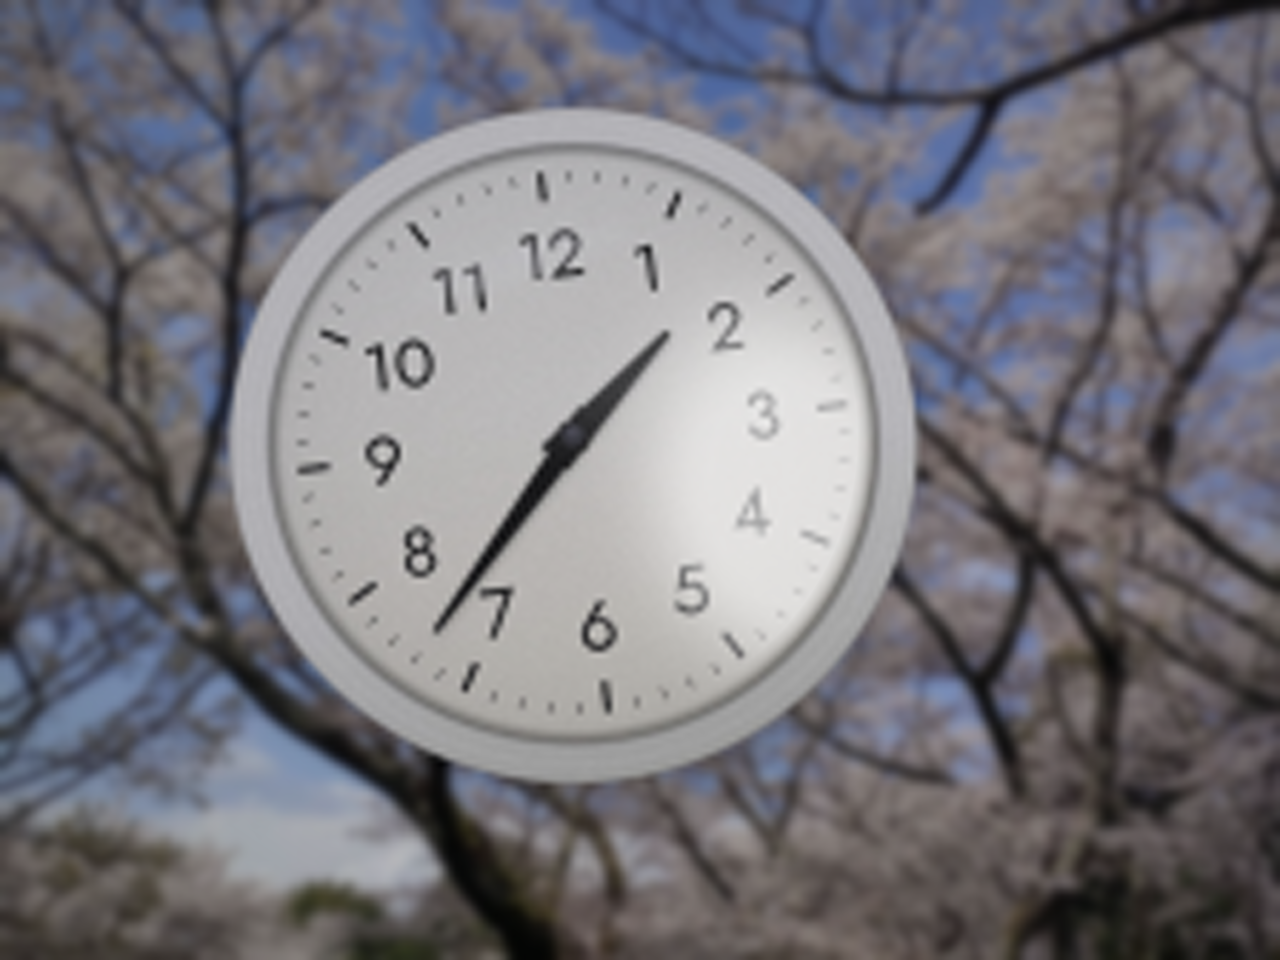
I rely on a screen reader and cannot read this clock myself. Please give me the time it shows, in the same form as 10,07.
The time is 1,37
